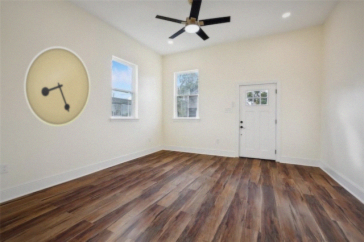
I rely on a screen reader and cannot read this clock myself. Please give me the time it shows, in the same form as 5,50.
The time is 8,26
